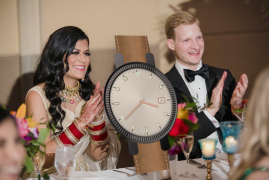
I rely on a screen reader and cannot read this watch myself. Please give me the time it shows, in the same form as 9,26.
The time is 3,39
